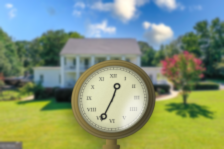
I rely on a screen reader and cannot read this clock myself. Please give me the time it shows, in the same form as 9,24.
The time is 12,34
